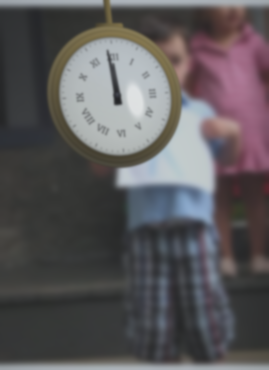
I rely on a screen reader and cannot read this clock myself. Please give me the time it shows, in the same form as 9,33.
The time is 11,59
